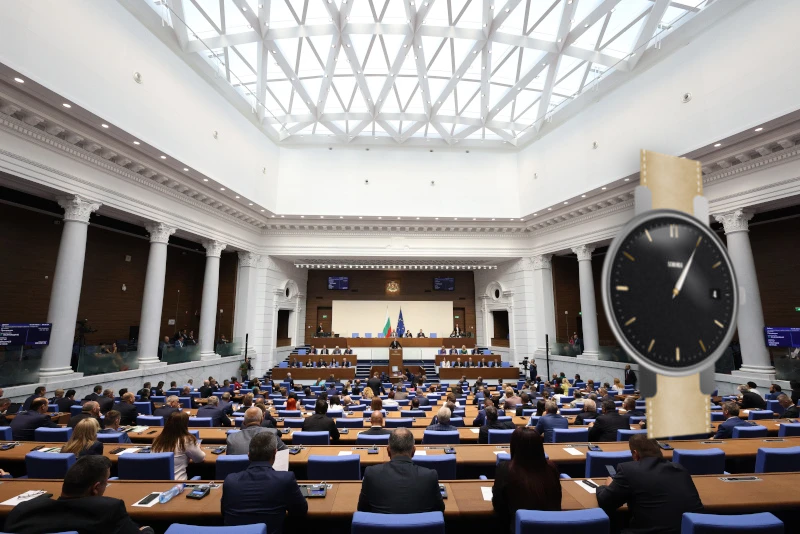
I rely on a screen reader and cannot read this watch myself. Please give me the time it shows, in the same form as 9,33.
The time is 1,05
